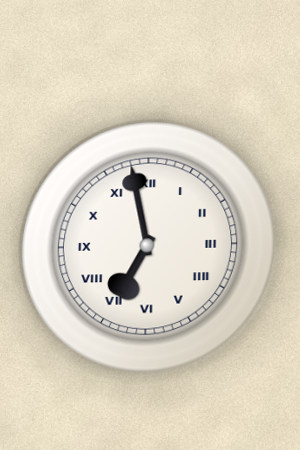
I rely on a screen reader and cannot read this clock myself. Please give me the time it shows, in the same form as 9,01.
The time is 6,58
